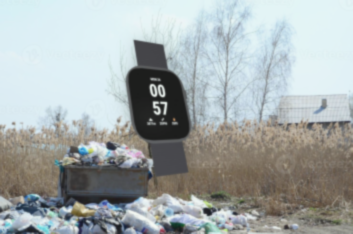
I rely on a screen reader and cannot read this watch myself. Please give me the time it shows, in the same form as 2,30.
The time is 0,57
